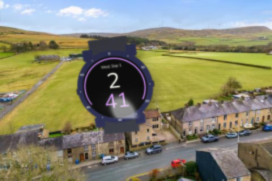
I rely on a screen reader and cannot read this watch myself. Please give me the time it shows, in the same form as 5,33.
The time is 2,41
